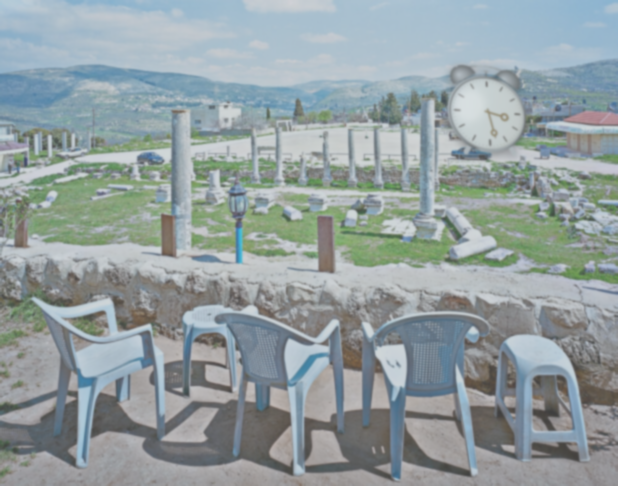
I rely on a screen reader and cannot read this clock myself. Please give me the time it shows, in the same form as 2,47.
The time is 3,28
